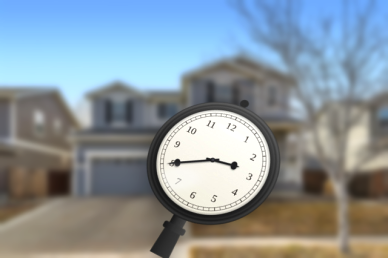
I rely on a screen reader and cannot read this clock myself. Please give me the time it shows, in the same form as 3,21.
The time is 2,40
